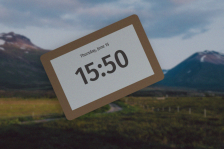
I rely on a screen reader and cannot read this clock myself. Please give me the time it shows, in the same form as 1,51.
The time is 15,50
